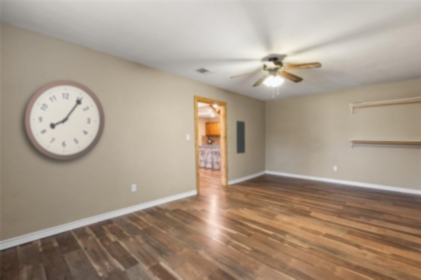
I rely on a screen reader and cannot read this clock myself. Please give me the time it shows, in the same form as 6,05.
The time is 8,06
